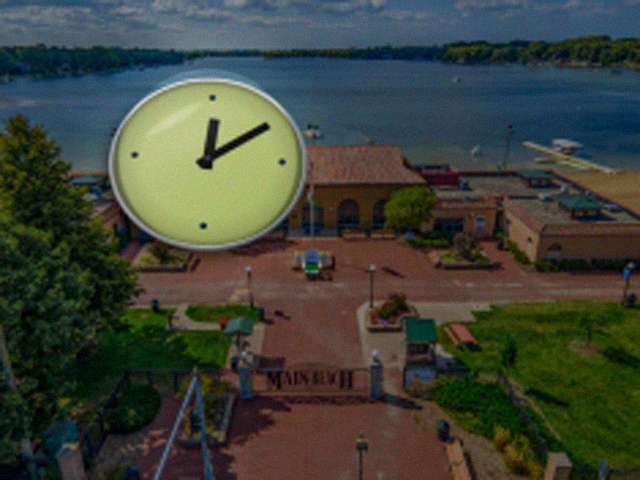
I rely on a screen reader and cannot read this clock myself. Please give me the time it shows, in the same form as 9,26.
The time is 12,09
